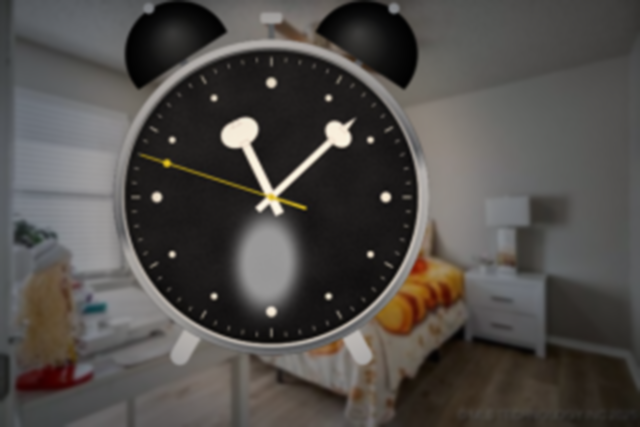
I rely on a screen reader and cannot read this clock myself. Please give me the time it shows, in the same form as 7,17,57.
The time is 11,07,48
